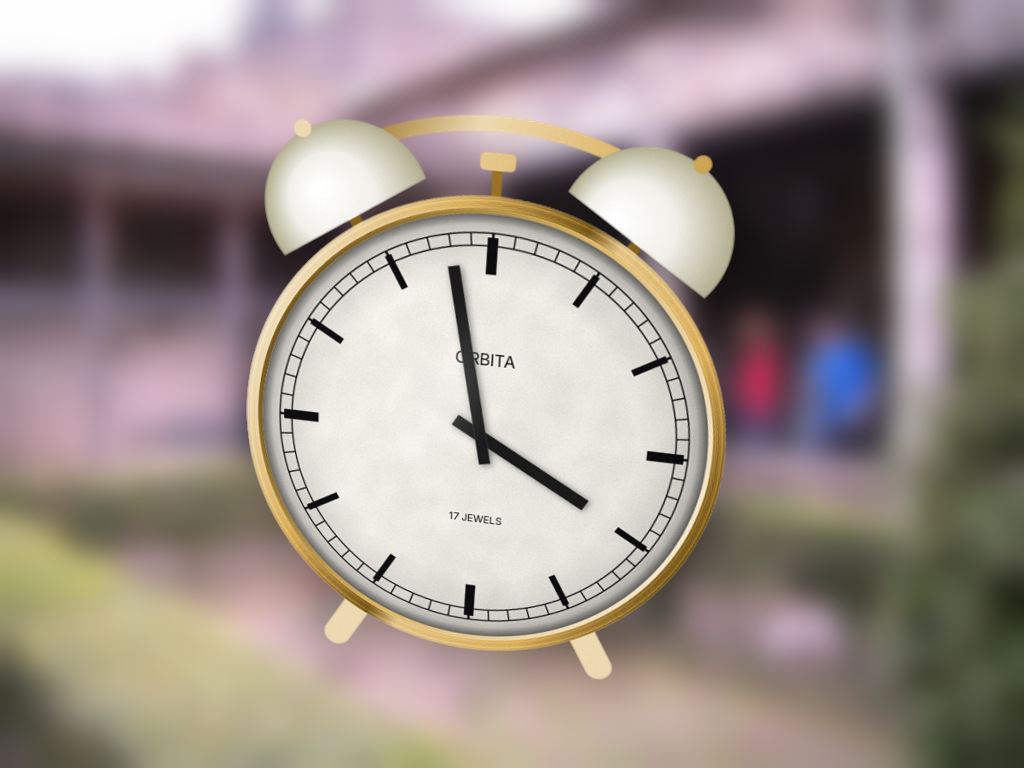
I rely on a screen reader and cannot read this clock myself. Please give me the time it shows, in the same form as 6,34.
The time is 3,58
